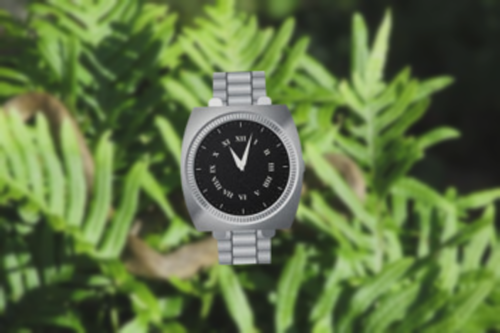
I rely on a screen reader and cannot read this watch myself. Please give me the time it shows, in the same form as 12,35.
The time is 11,03
